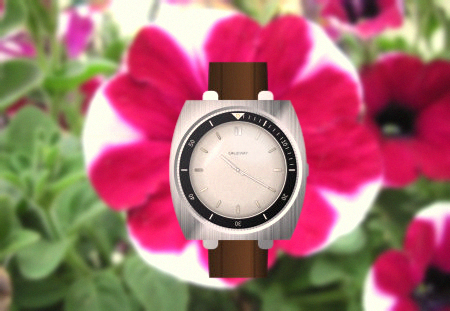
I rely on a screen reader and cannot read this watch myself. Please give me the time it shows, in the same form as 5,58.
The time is 10,20
